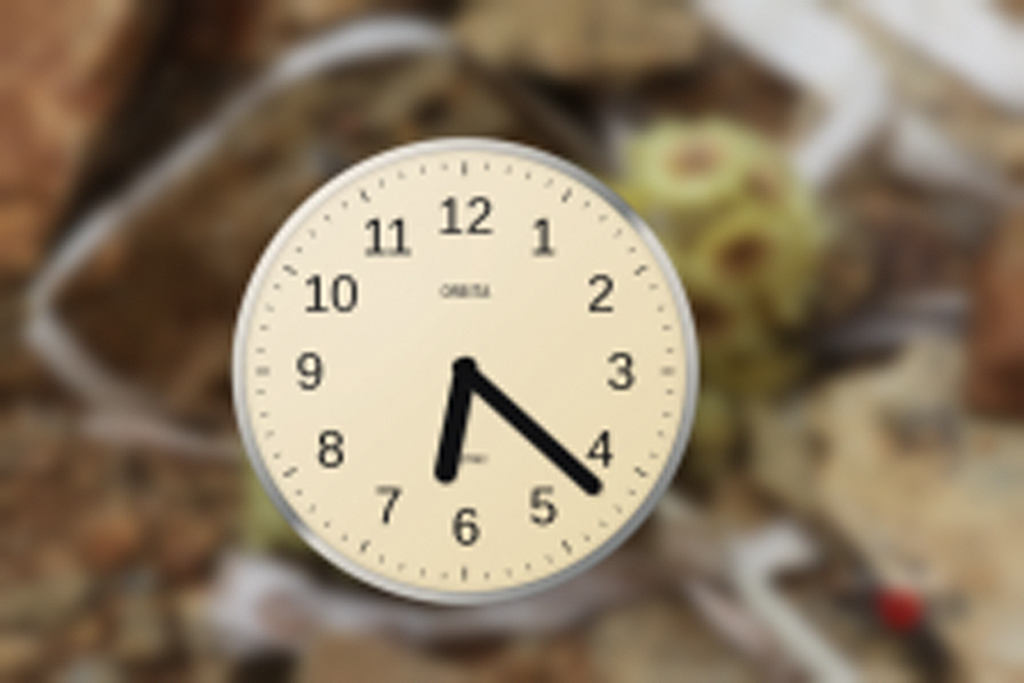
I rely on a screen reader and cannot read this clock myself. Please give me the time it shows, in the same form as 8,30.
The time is 6,22
